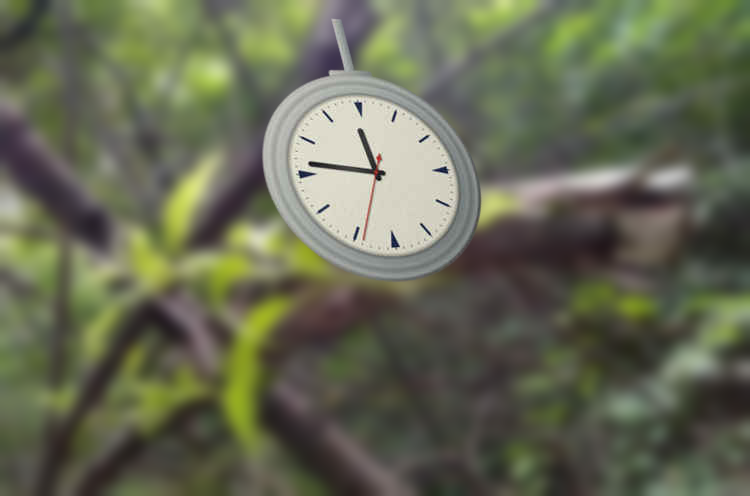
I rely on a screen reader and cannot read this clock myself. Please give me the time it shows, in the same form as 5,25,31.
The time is 11,46,34
